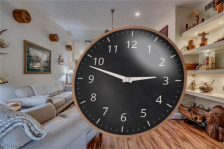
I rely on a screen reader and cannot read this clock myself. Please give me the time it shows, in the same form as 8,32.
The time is 2,48
